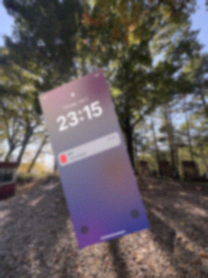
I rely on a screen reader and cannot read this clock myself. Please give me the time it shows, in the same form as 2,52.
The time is 23,15
